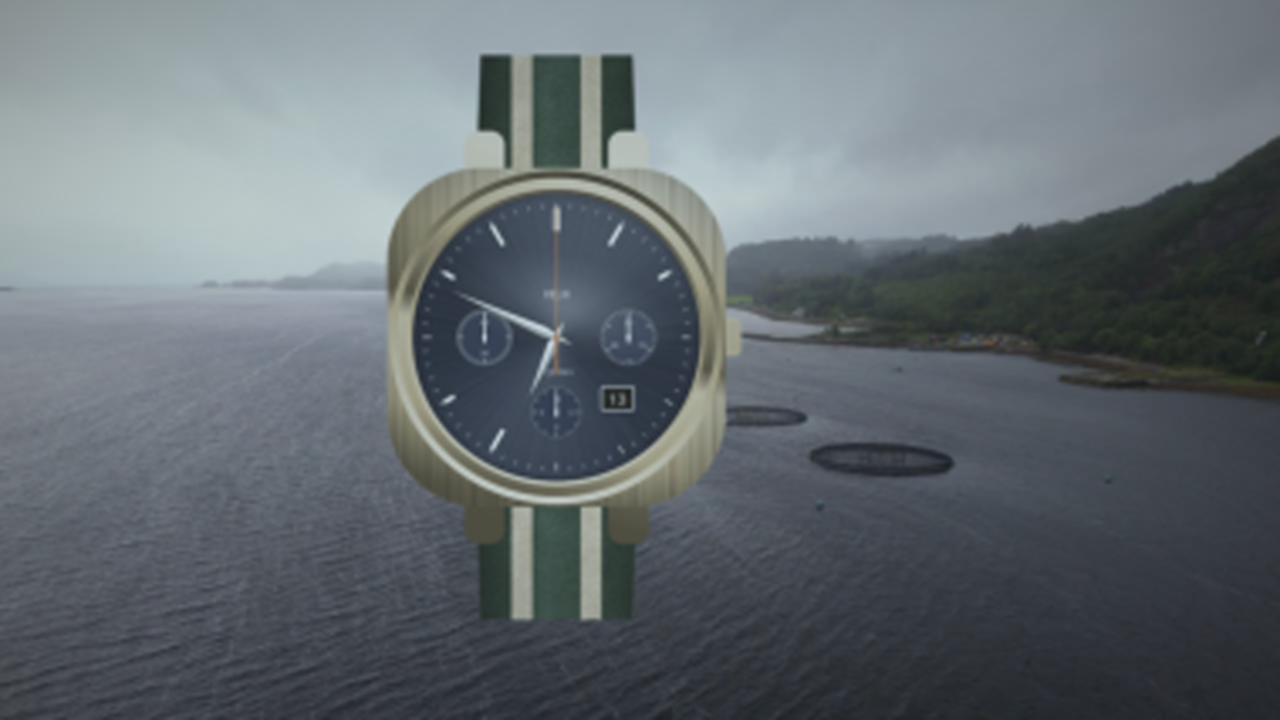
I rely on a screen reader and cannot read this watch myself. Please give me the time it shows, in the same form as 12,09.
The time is 6,49
